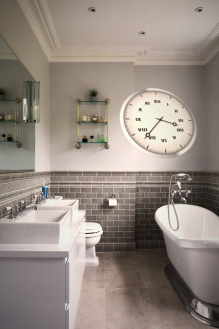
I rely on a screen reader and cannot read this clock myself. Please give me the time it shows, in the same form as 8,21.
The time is 3,37
